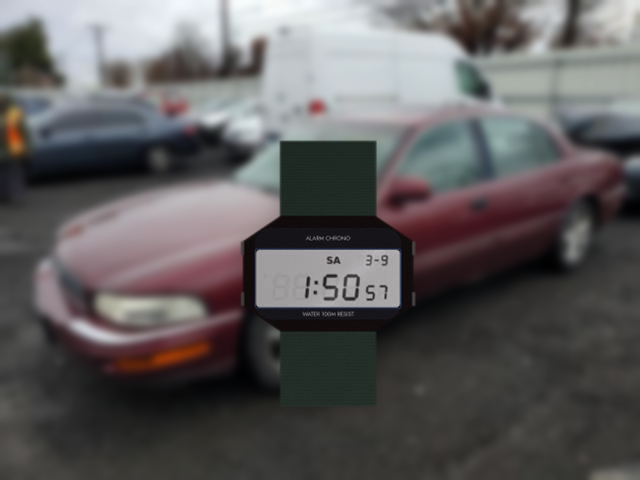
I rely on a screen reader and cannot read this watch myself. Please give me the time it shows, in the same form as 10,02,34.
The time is 1,50,57
